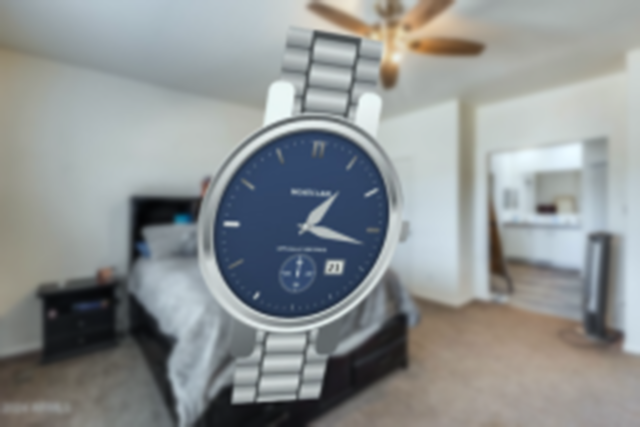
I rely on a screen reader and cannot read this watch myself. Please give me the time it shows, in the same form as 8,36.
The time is 1,17
